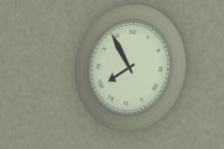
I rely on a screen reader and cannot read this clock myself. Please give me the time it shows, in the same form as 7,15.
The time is 7,54
